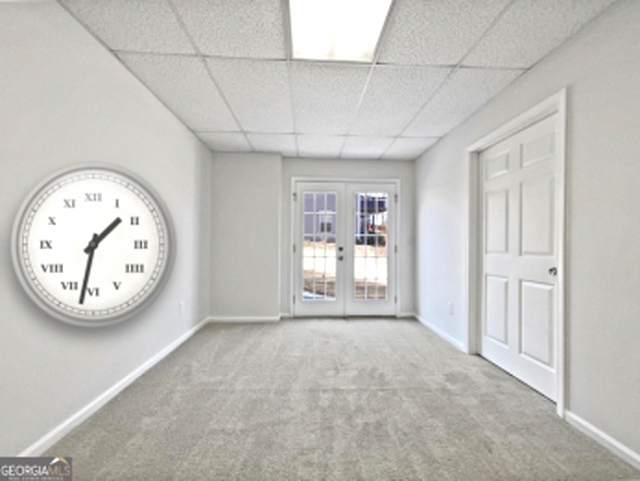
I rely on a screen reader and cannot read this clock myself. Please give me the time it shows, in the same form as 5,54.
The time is 1,32
